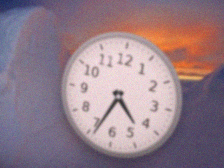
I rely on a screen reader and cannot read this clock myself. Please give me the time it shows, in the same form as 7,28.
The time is 4,34
